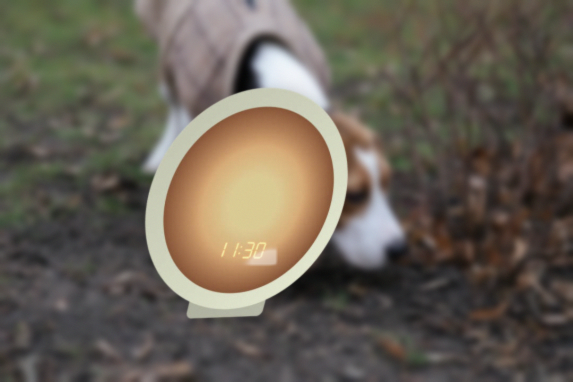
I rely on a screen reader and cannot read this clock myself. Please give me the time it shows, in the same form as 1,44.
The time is 11,30
